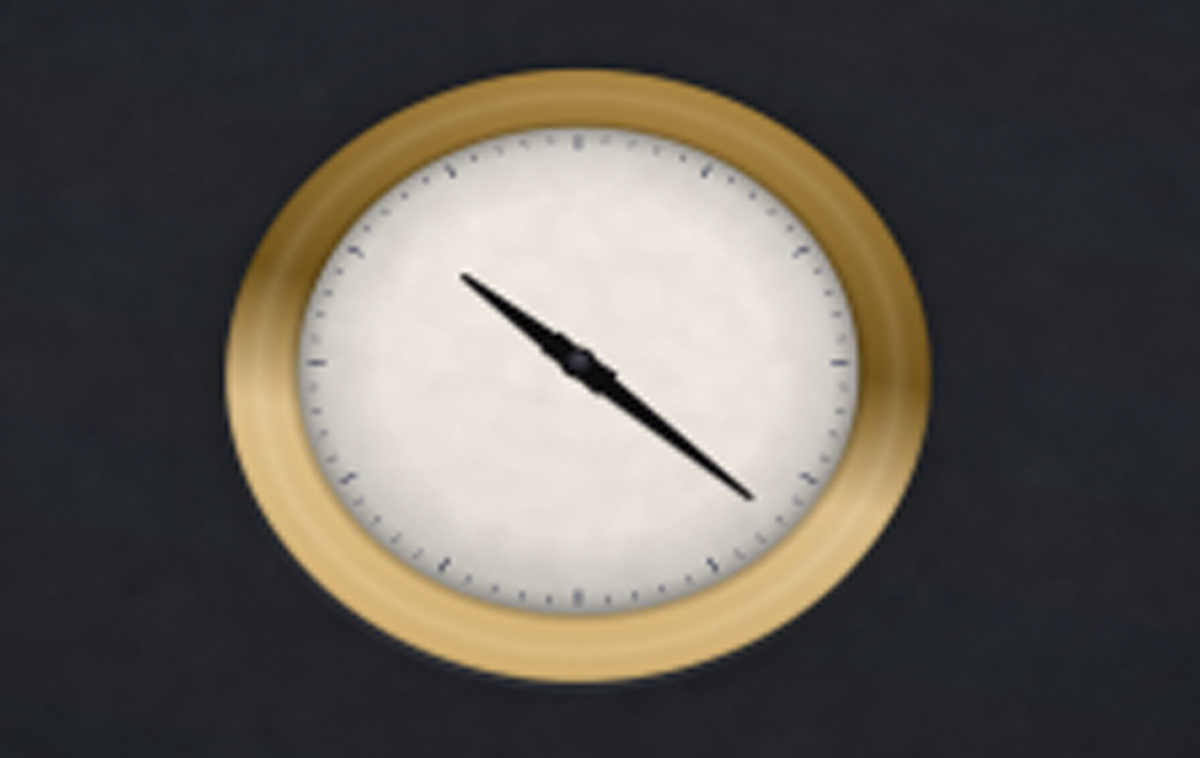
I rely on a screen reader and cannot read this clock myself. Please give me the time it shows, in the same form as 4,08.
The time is 10,22
